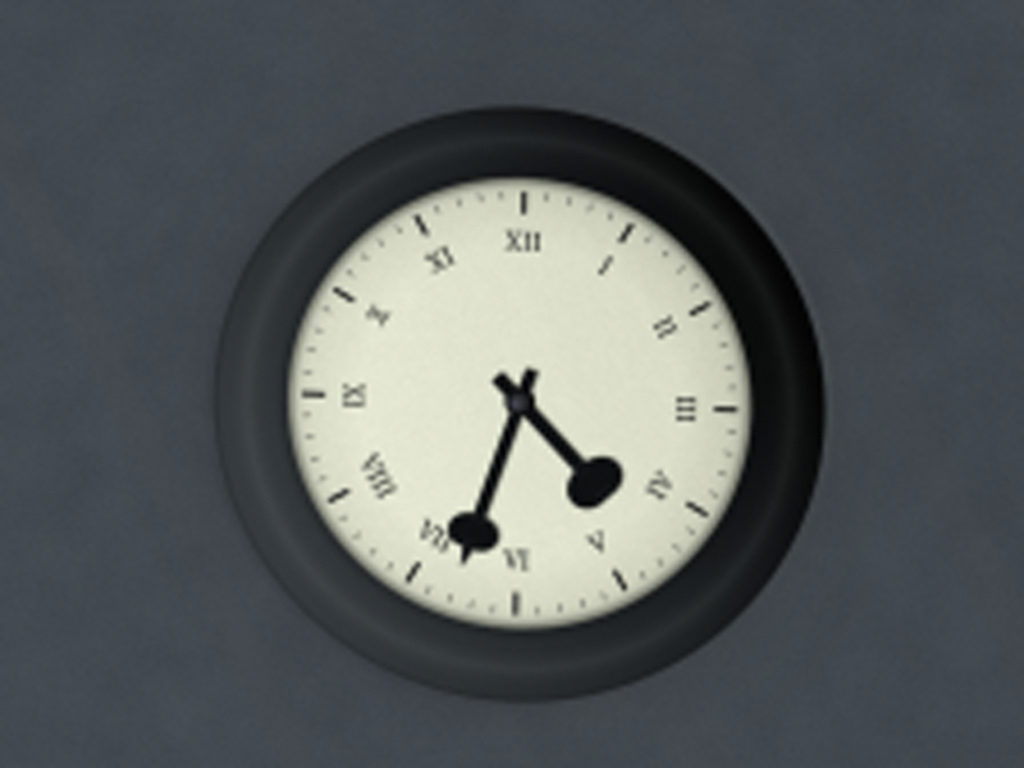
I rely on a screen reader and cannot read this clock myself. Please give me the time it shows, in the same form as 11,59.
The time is 4,33
